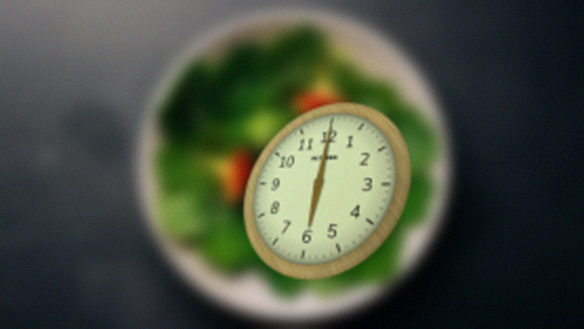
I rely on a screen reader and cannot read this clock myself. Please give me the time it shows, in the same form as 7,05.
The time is 6,00
